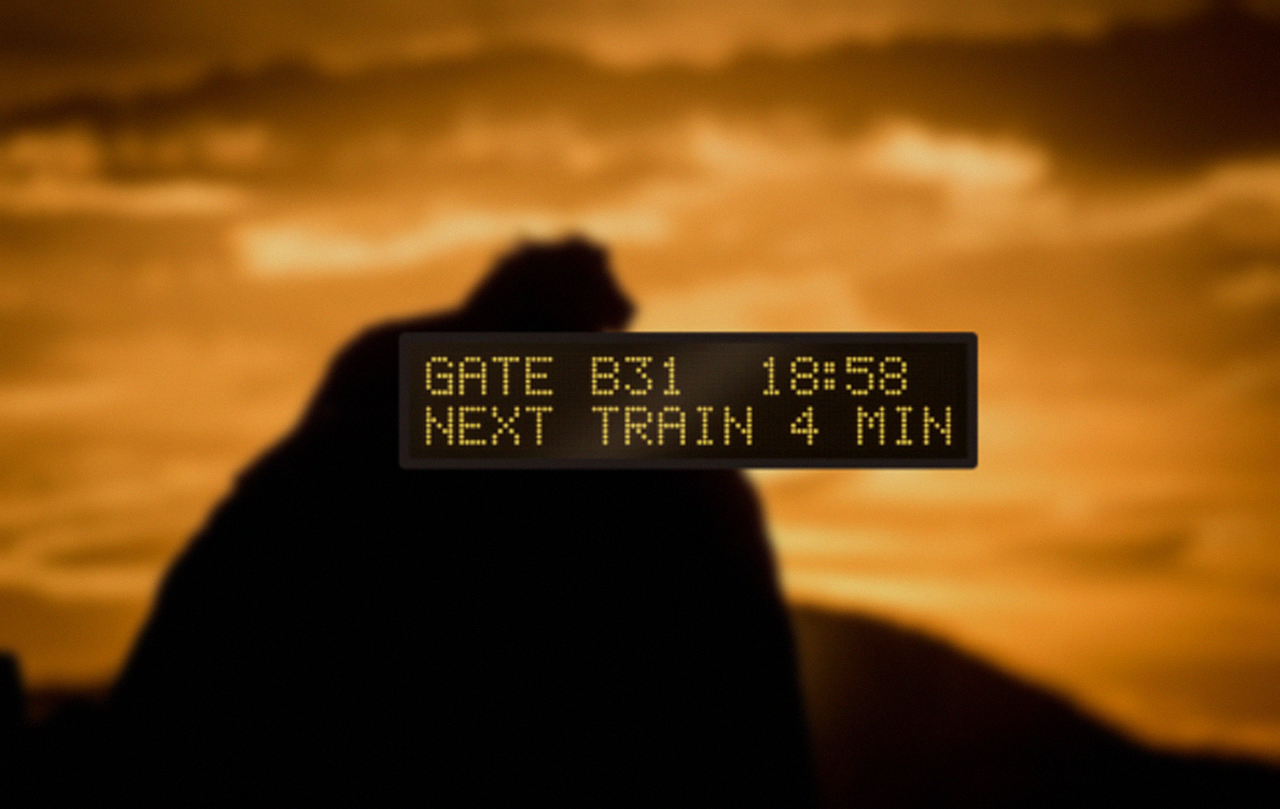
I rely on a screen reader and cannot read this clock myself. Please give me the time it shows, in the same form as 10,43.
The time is 18,58
